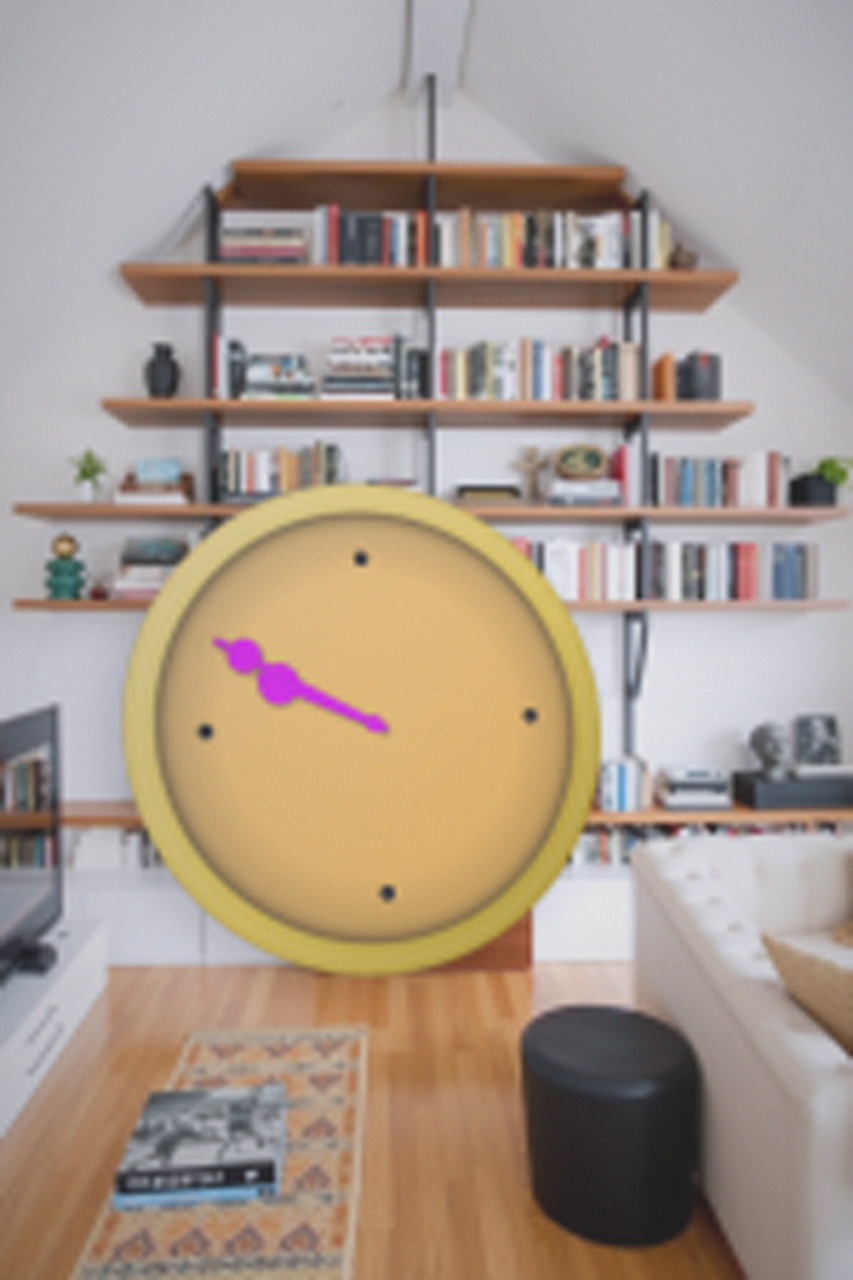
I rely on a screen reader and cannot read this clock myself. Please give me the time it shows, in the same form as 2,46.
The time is 9,50
